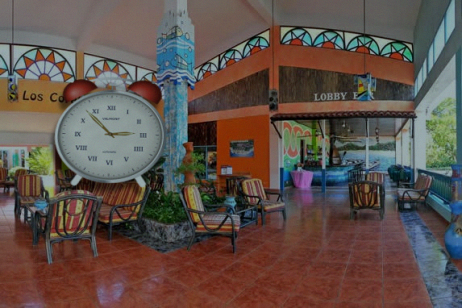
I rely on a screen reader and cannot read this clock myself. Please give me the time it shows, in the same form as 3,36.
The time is 2,53
